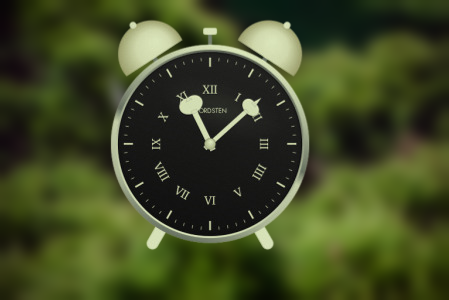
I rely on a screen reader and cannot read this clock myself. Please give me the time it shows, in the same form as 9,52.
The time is 11,08
